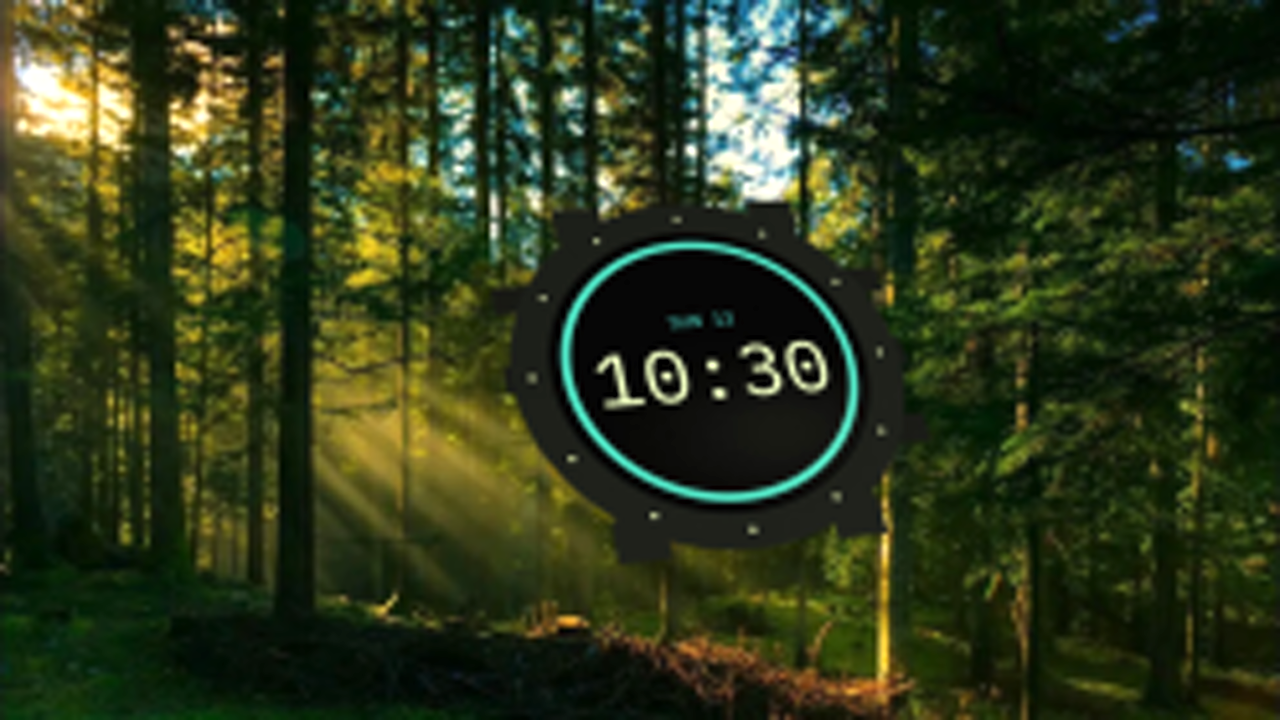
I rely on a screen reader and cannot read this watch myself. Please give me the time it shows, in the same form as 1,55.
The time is 10,30
